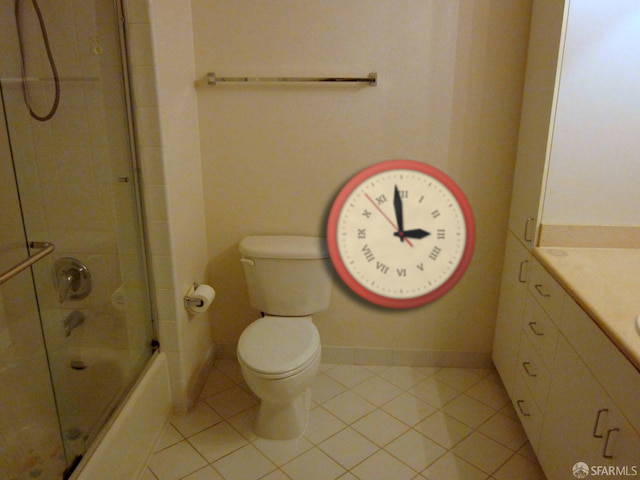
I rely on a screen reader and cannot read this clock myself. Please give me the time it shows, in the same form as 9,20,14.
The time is 2,58,53
